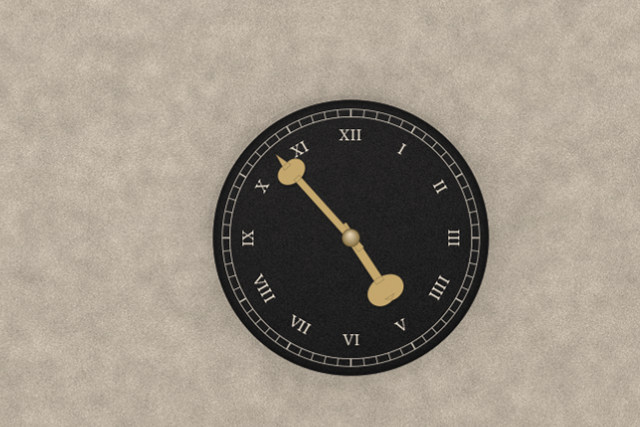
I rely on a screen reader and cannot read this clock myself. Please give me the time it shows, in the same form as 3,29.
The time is 4,53
